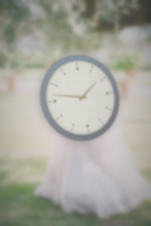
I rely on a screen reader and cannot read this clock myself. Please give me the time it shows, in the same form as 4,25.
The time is 1,47
